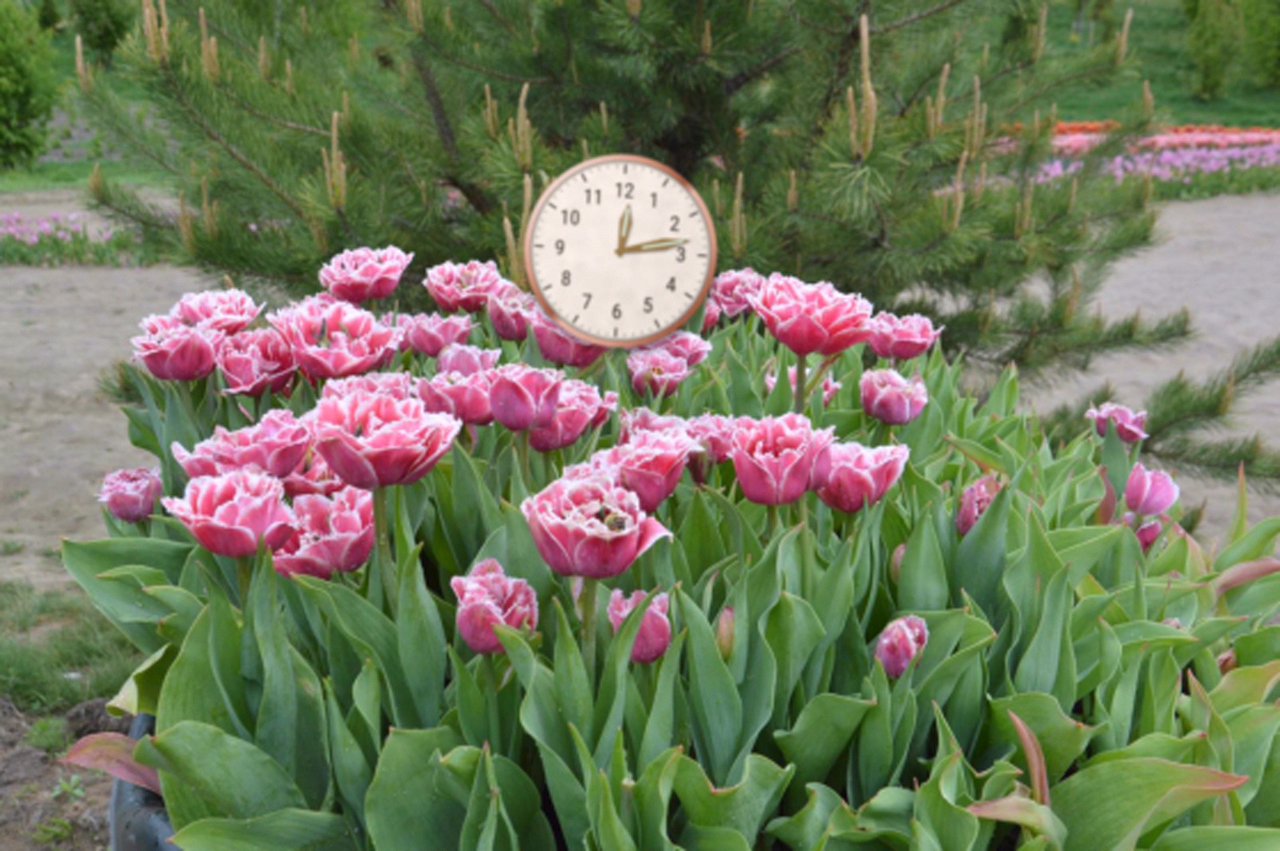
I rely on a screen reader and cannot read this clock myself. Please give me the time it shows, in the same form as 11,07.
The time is 12,13
